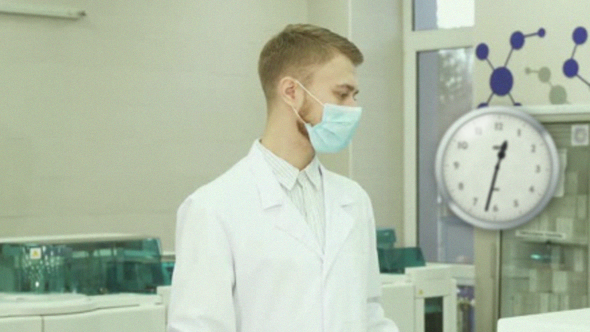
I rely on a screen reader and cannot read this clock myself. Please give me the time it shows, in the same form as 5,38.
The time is 12,32
